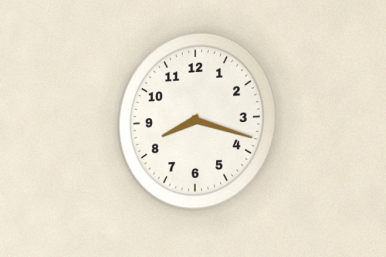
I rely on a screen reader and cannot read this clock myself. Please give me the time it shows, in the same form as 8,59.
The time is 8,18
